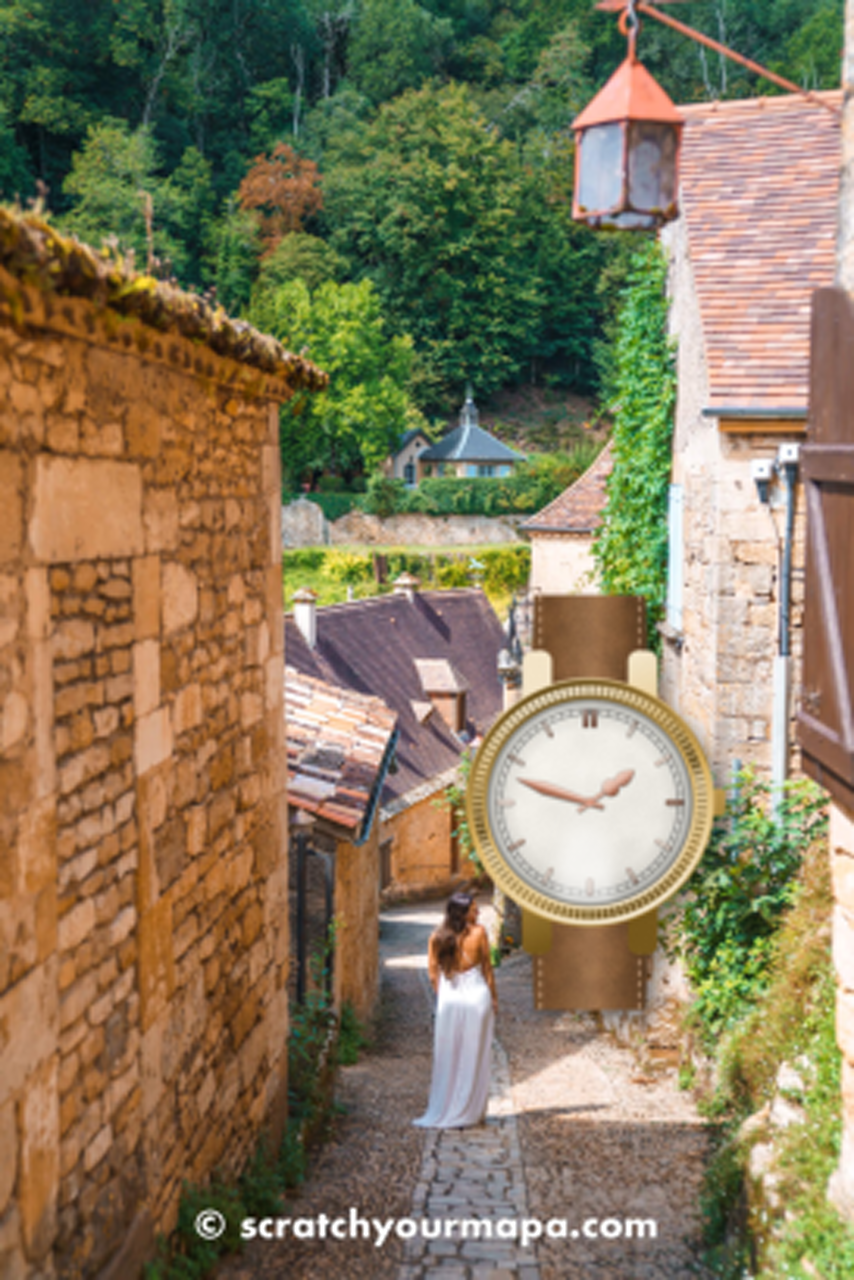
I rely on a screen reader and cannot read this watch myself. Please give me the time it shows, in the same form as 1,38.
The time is 1,48
